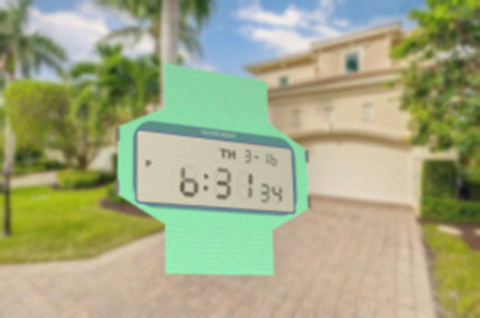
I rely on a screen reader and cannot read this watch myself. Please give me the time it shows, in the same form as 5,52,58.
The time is 6,31,34
